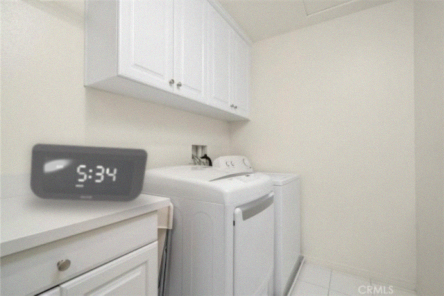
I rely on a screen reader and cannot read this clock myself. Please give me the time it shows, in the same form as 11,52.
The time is 5,34
